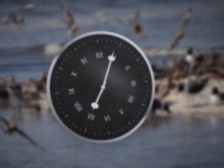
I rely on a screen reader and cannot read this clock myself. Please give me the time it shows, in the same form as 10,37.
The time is 7,04
